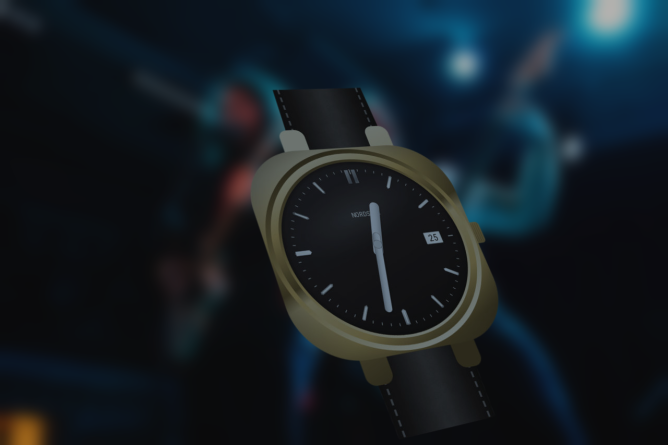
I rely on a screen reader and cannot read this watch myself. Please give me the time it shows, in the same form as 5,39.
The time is 12,32
